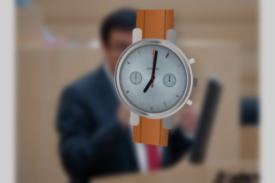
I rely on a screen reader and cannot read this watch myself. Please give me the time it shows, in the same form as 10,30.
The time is 7,01
